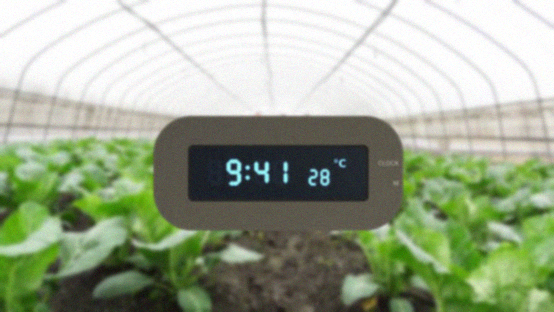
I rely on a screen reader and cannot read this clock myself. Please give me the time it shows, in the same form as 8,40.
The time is 9,41
